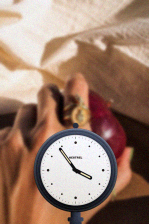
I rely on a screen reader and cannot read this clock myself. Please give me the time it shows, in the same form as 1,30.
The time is 3,54
